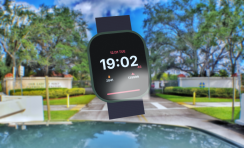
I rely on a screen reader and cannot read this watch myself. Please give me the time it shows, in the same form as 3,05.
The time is 19,02
